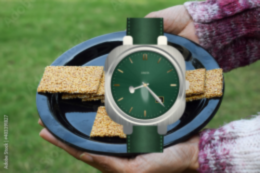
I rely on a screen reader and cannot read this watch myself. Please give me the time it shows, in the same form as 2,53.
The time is 8,23
